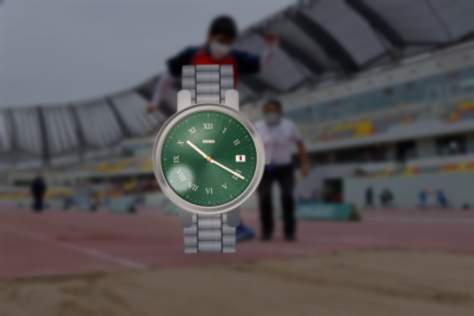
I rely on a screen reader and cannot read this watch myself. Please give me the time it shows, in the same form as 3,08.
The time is 10,20
